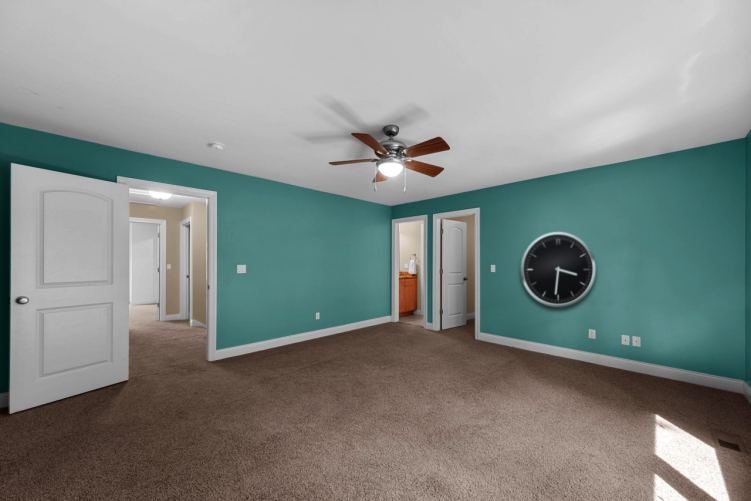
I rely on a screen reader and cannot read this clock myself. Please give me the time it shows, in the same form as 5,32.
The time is 3,31
